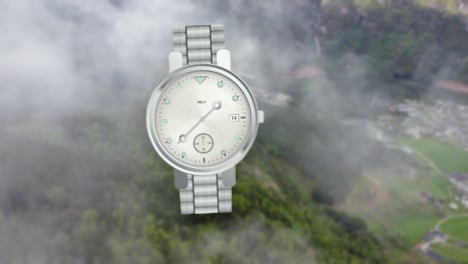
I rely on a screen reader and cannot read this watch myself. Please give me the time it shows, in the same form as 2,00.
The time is 1,38
